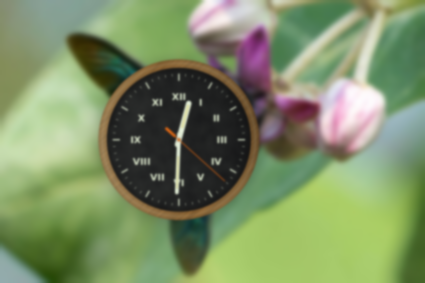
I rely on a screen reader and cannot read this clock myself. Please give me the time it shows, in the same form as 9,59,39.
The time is 12,30,22
